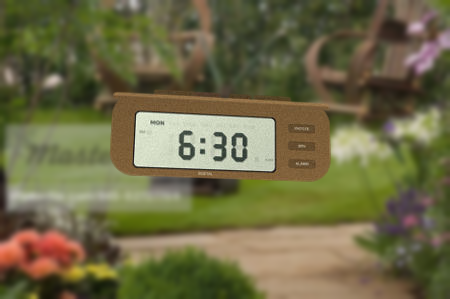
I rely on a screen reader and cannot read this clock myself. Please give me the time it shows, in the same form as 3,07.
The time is 6,30
